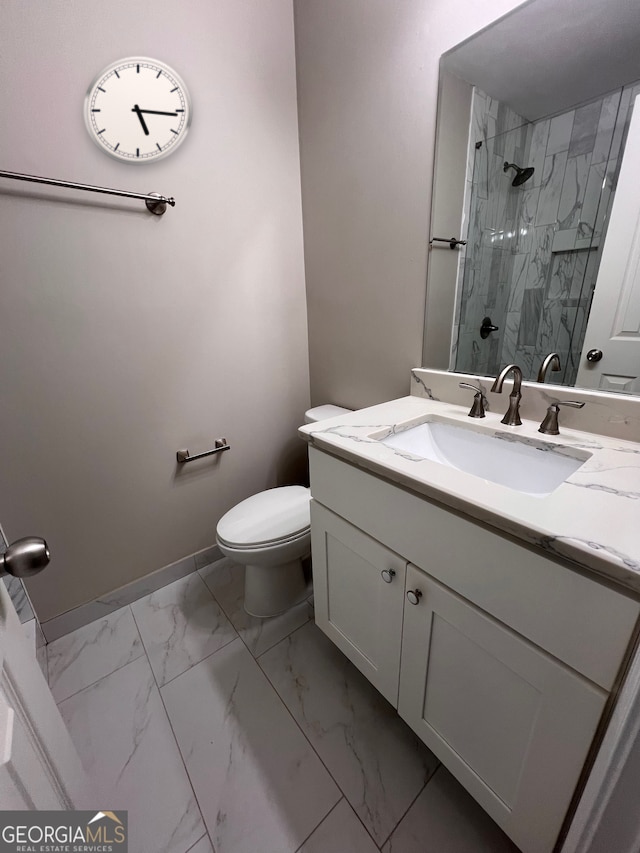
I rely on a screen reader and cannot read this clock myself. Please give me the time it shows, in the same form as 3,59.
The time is 5,16
